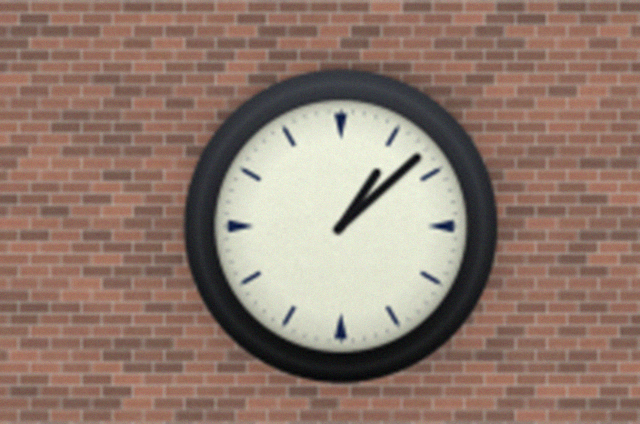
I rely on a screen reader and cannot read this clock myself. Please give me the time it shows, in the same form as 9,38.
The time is 1,08
